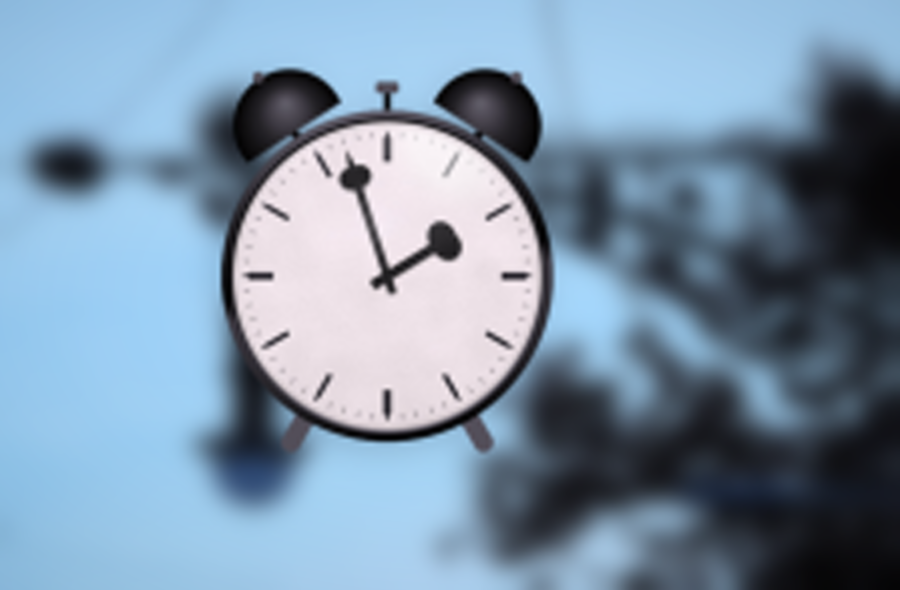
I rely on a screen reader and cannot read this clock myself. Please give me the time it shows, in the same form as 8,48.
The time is 1,57
